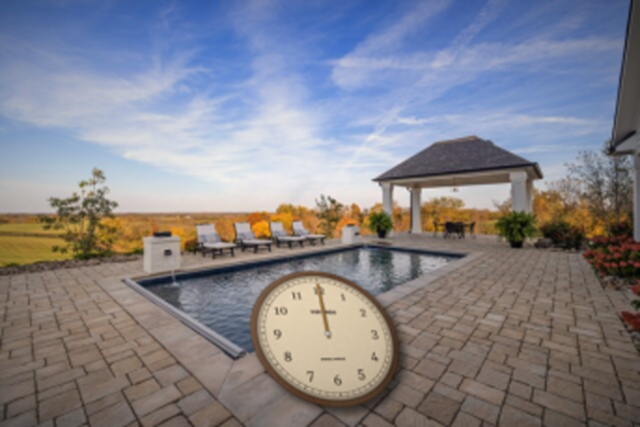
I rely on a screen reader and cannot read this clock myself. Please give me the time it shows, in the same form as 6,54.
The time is 12,00
